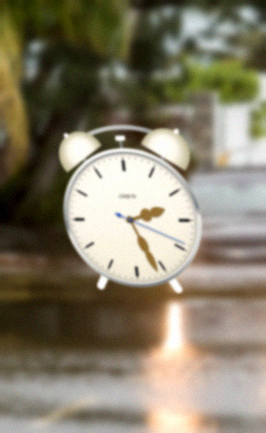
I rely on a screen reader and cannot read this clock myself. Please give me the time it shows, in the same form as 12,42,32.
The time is 2,26,19
